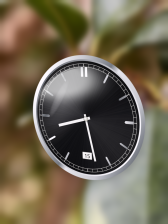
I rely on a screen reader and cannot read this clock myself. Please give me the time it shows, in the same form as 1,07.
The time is 8,28
